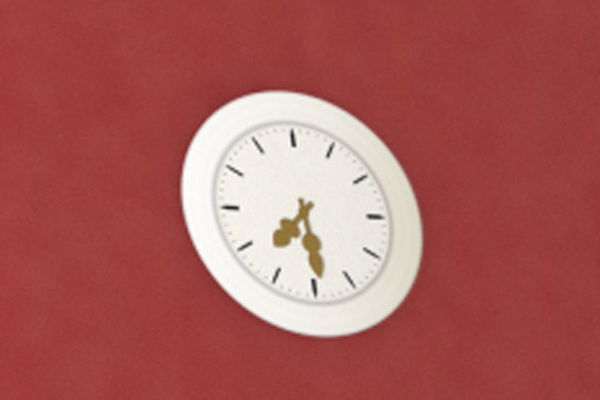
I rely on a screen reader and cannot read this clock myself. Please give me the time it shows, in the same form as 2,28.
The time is 7,29
